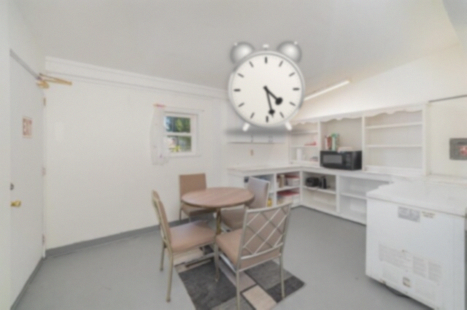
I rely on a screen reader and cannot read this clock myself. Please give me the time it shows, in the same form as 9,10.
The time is 4,28
